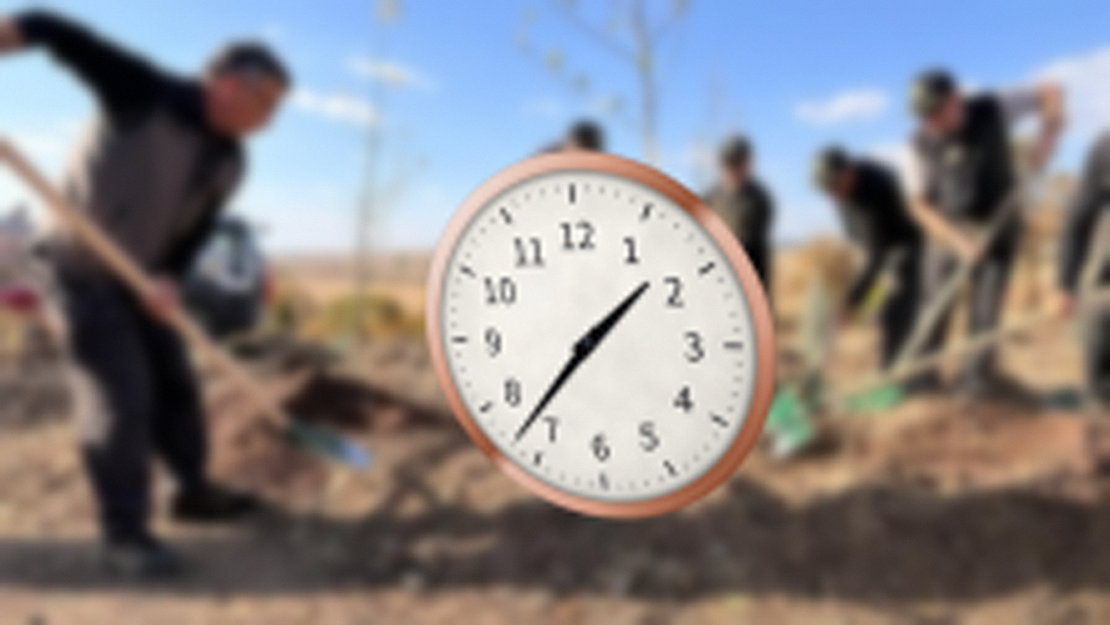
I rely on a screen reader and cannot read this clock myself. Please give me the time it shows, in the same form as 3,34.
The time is 1,37
